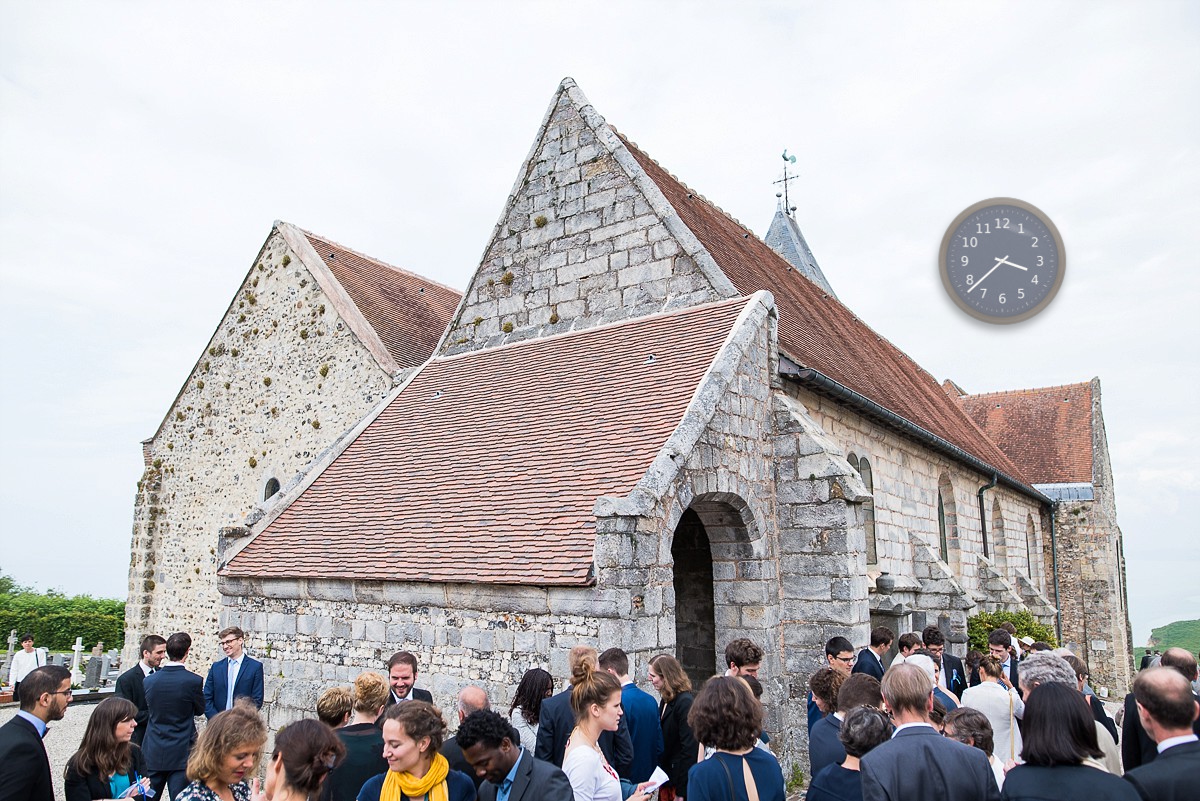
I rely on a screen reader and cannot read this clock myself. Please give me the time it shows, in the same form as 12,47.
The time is 3,38
